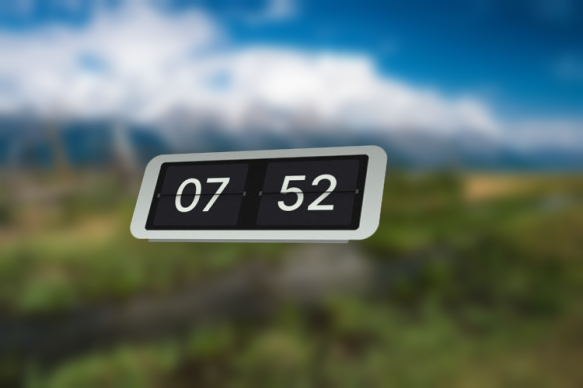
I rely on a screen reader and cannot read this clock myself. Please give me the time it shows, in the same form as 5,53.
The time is 7,52
